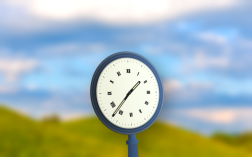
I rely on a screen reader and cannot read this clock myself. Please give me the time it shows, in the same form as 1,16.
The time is 1,37
